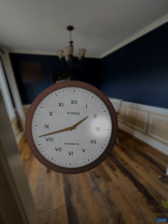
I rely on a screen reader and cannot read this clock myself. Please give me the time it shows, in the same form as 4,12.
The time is 1,42
